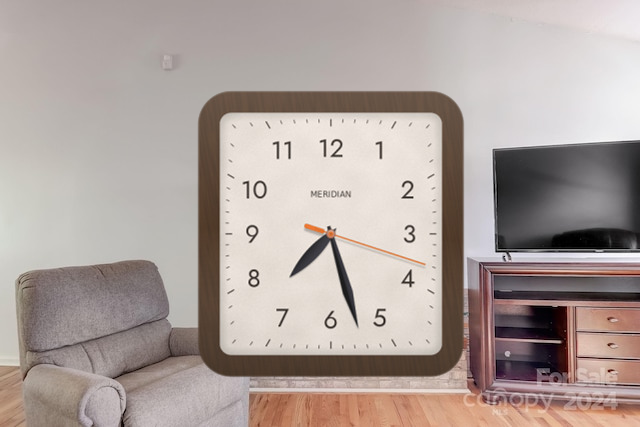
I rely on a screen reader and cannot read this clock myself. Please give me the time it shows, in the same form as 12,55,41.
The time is 7,27,18
